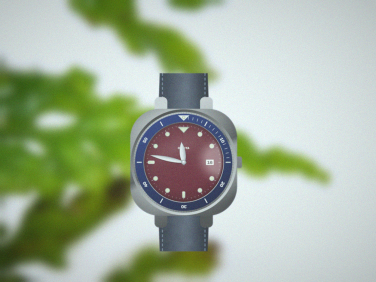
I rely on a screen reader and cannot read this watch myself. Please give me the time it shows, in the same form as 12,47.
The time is 11,47
